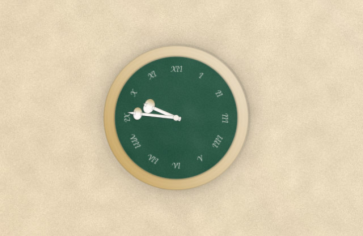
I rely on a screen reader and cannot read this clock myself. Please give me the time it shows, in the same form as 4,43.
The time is 9,46
